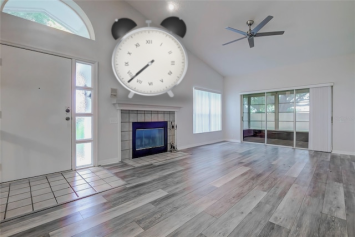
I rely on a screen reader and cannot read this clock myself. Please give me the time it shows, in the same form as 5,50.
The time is 7,38
